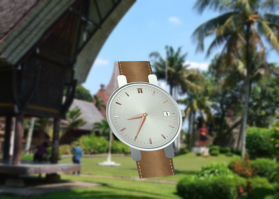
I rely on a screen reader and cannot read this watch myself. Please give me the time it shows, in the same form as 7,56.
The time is 8,35
